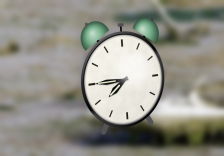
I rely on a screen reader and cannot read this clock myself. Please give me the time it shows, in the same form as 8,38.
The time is 7,45
